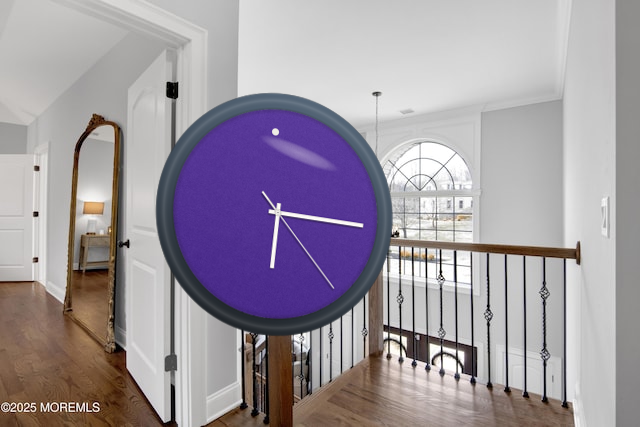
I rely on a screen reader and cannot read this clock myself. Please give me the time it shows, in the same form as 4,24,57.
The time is 6,16,24
